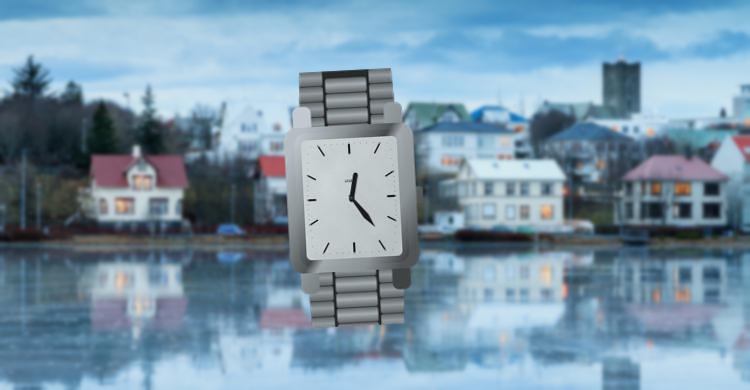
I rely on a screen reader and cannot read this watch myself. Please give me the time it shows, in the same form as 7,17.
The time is 12,24
